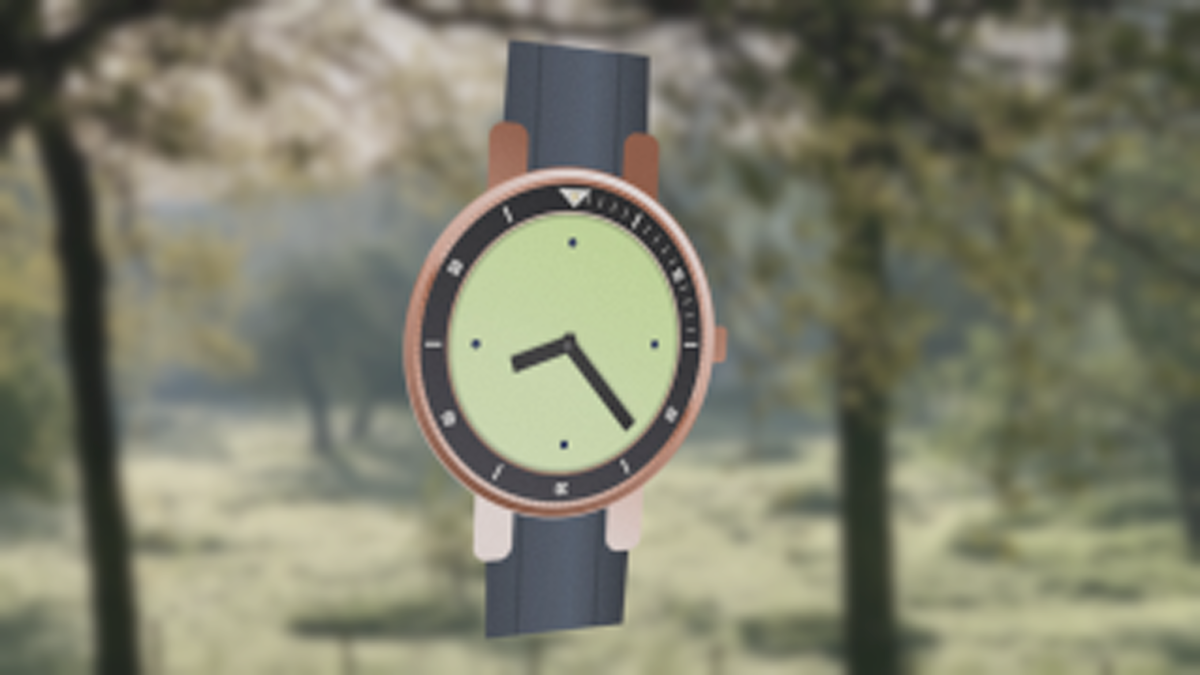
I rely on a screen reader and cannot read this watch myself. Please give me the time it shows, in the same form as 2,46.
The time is 8,23
